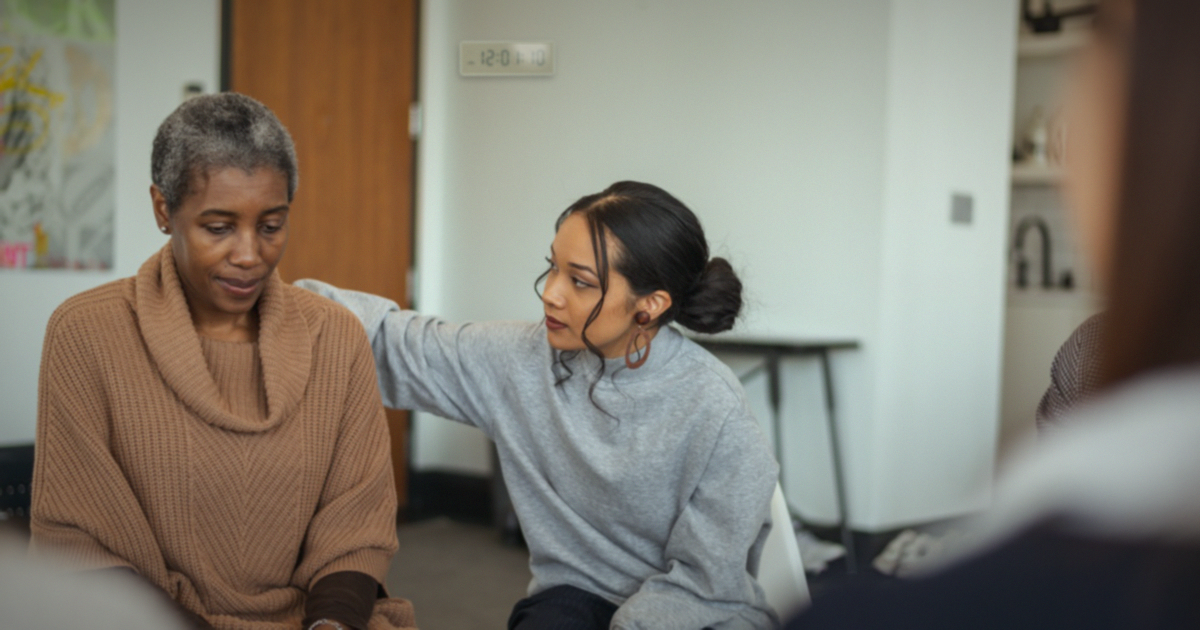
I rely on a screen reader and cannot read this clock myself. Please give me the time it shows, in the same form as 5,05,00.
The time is 12,01,10
